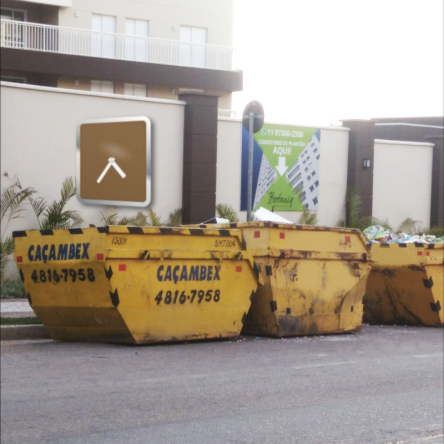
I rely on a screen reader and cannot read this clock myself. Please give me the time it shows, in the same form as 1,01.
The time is 4,36
